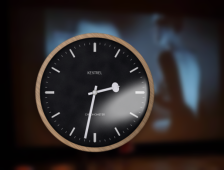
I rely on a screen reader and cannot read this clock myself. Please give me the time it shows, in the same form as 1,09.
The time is 2,32
